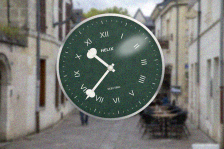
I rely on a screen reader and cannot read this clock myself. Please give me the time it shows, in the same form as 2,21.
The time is 10,38
